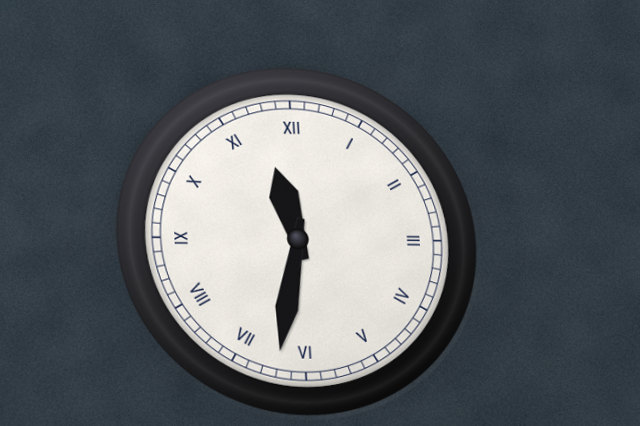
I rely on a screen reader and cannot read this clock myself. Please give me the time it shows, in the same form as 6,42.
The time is 11,32
